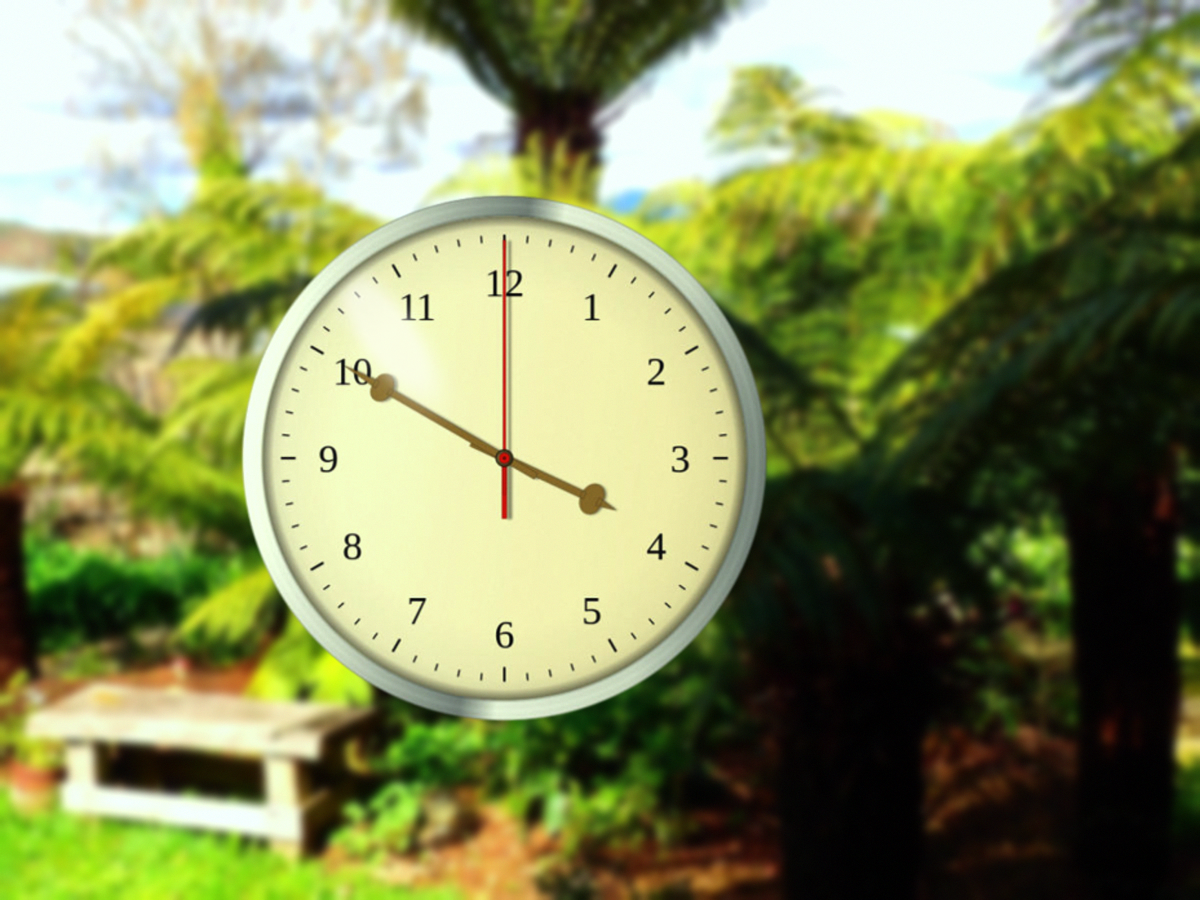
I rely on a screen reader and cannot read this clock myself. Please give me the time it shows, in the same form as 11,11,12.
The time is 3,50,00
